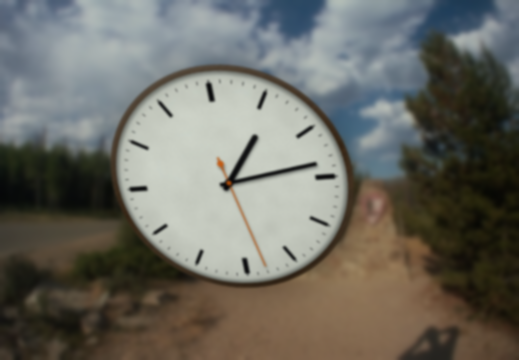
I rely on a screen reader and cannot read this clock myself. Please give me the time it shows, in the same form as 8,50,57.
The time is 1,13,28
